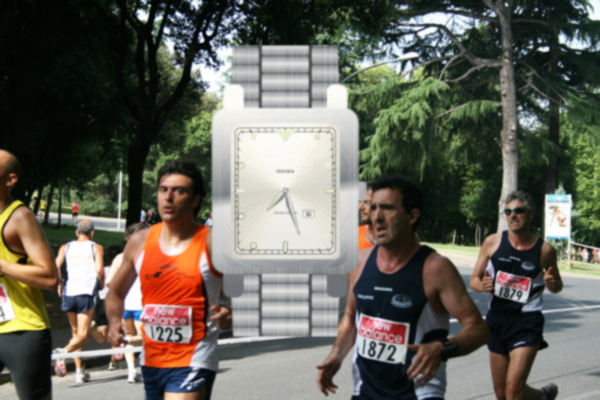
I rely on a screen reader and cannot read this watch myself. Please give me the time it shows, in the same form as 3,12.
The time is 7,27
